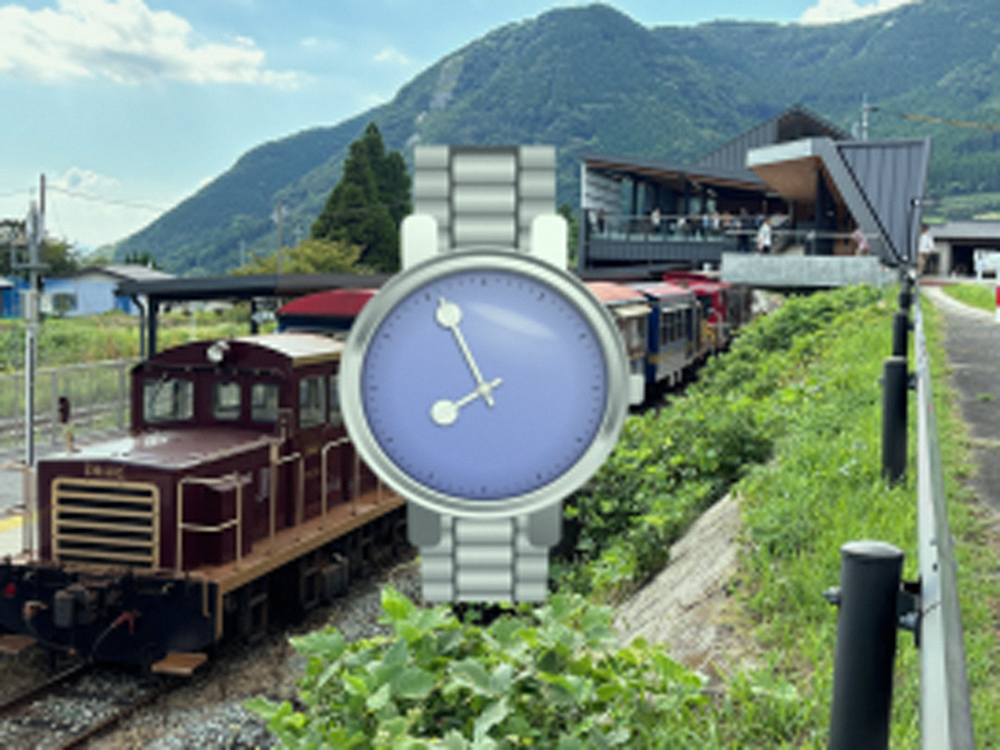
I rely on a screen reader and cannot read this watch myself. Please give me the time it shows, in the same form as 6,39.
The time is 7,56
